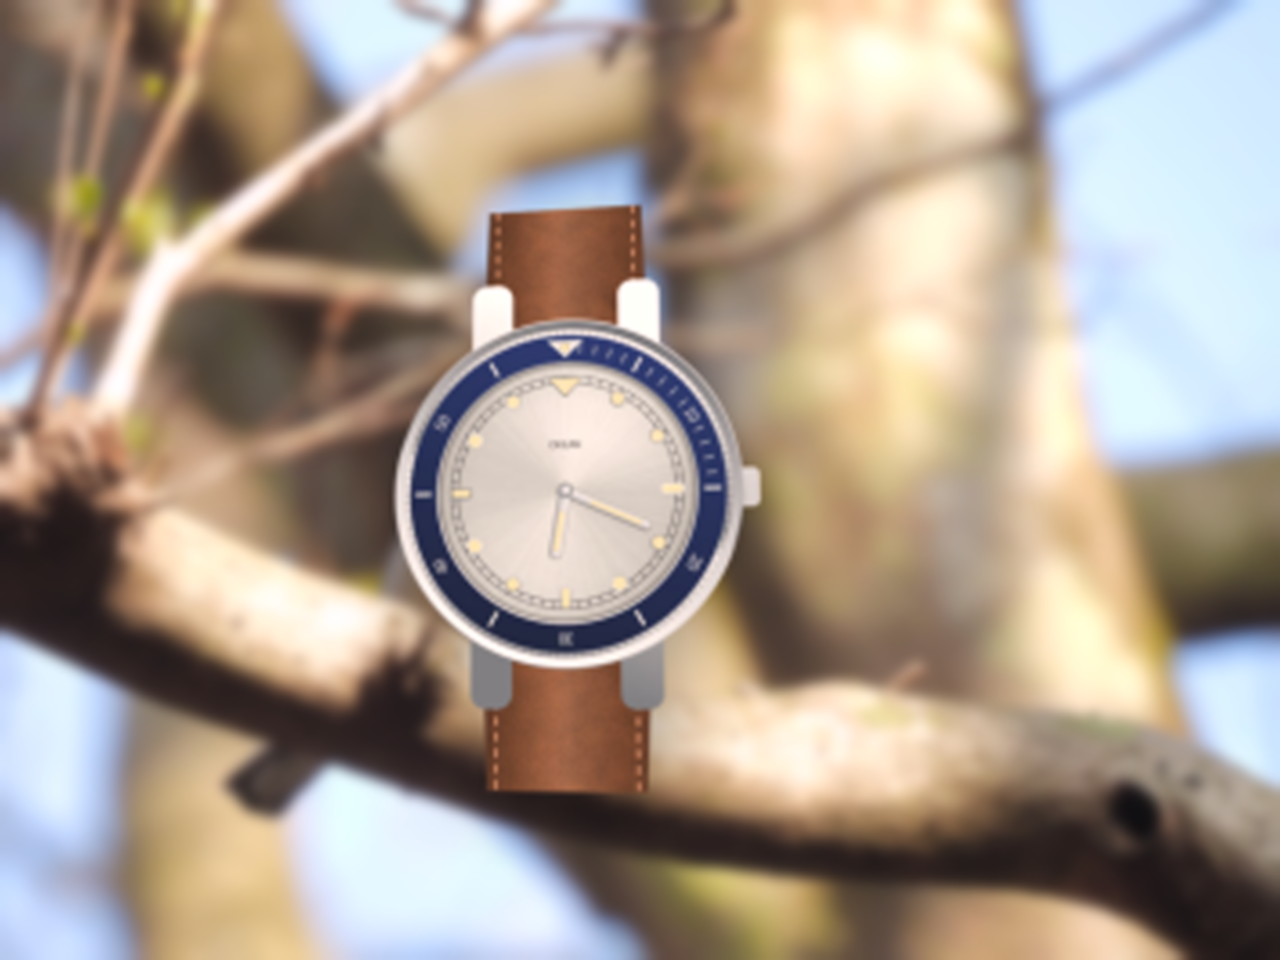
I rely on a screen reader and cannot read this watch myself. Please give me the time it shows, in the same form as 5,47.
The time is 6,19
